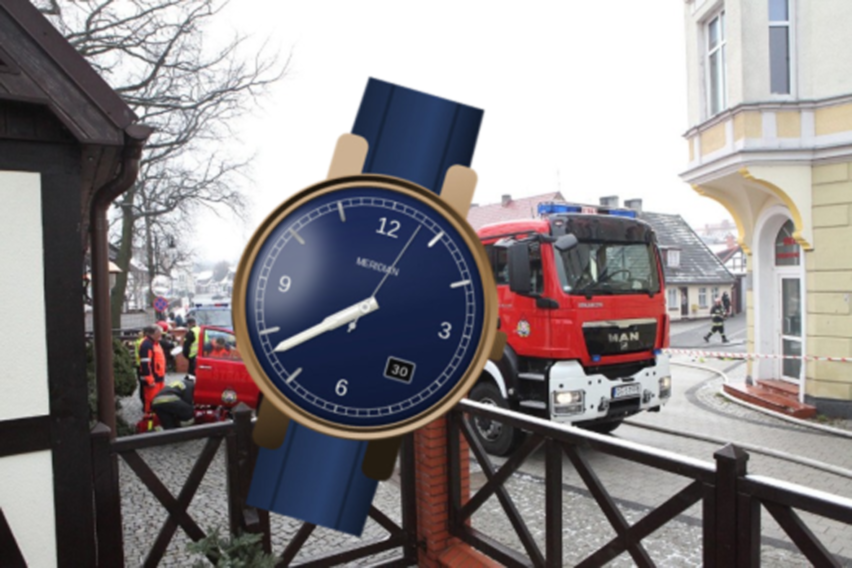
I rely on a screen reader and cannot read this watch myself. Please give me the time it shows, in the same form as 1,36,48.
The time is 7,38,03
